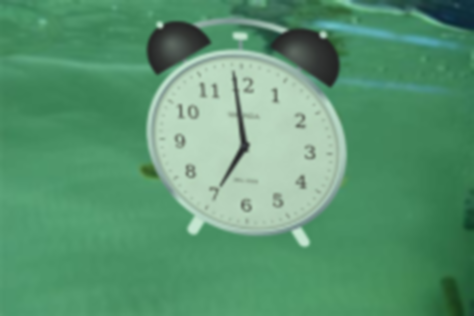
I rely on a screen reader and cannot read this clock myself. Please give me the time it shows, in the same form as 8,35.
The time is 6,59
